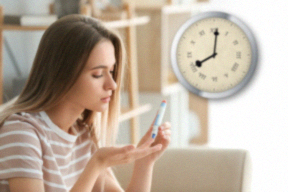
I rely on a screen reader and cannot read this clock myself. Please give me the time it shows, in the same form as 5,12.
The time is 8,01
